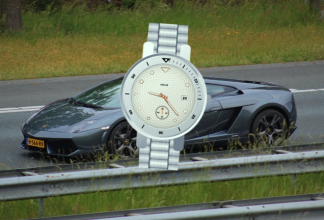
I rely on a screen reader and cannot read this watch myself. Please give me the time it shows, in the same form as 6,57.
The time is 9,23
